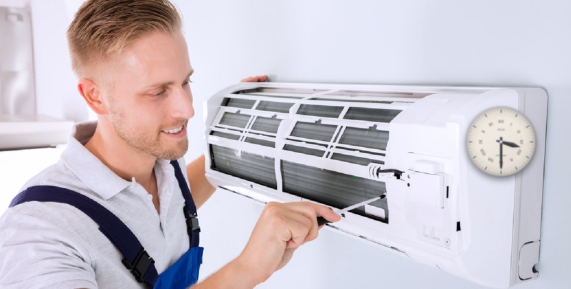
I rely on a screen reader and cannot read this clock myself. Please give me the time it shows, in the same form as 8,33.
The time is 3,30
